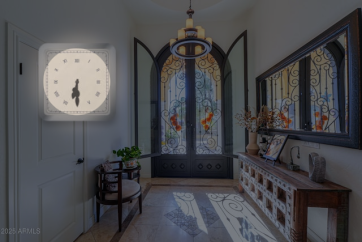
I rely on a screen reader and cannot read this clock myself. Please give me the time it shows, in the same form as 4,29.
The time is 6,30
